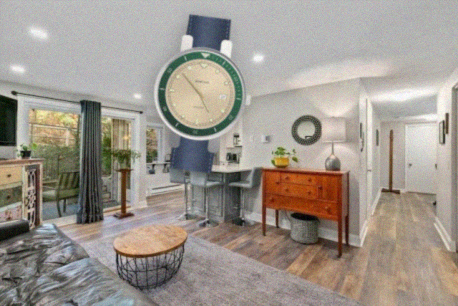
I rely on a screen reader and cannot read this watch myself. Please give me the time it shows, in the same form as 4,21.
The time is 4,52
